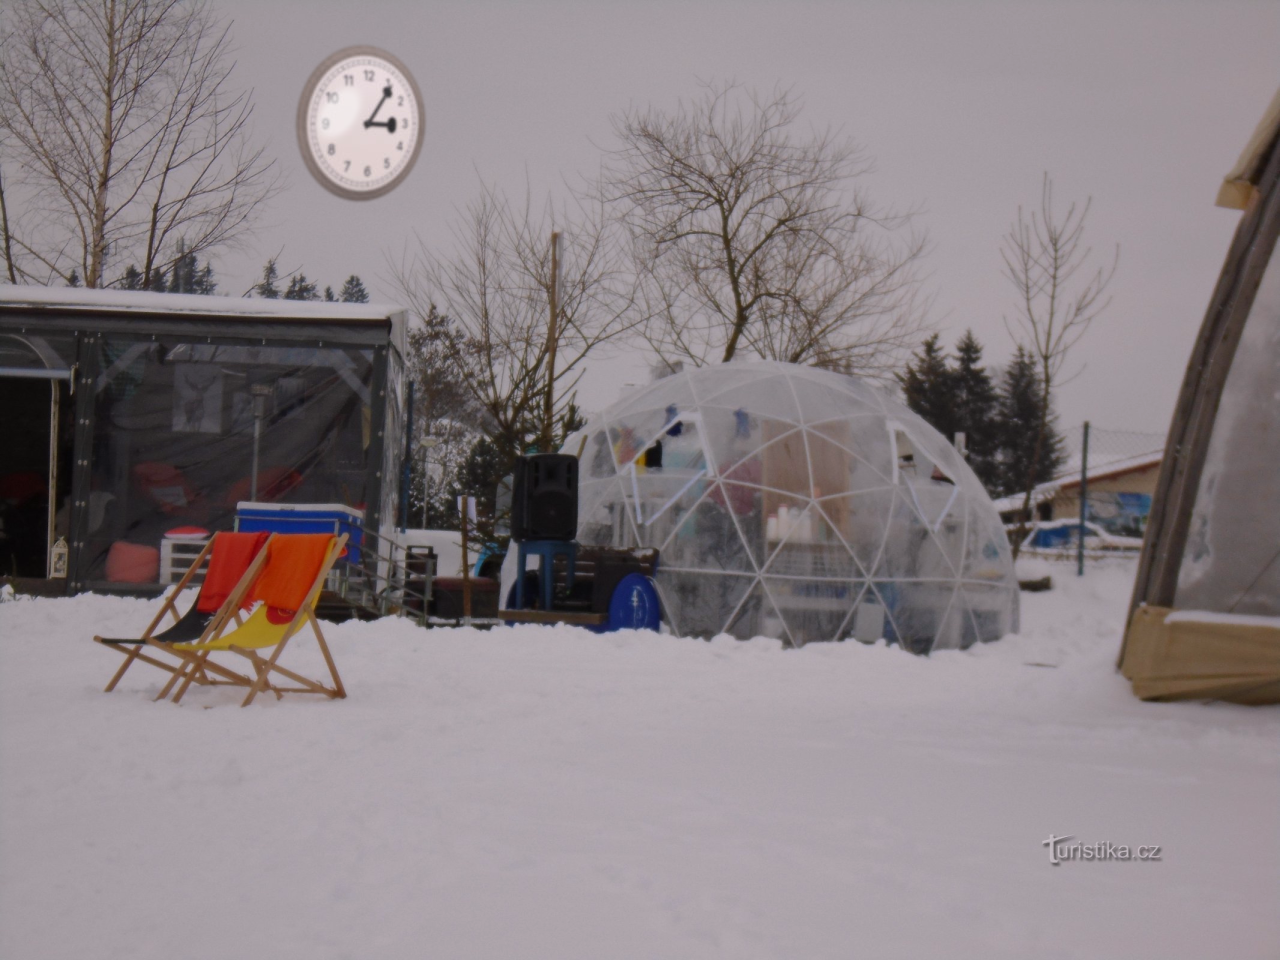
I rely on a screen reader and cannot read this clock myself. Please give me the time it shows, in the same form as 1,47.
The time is 3,06
